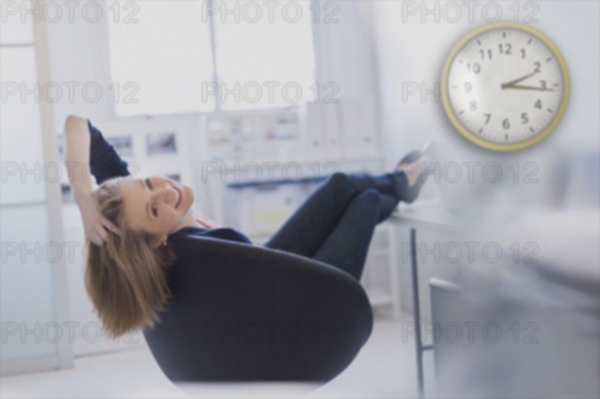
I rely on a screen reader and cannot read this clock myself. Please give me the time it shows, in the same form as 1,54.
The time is 2,16
